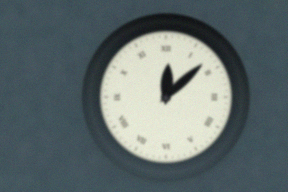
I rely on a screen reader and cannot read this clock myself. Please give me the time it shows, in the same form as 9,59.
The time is 12,08
